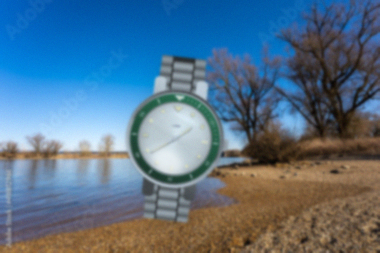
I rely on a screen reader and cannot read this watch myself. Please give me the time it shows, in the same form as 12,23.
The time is 1,39
